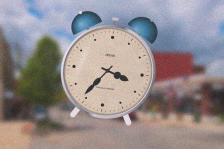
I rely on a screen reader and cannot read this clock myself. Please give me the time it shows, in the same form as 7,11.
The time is 3,36
